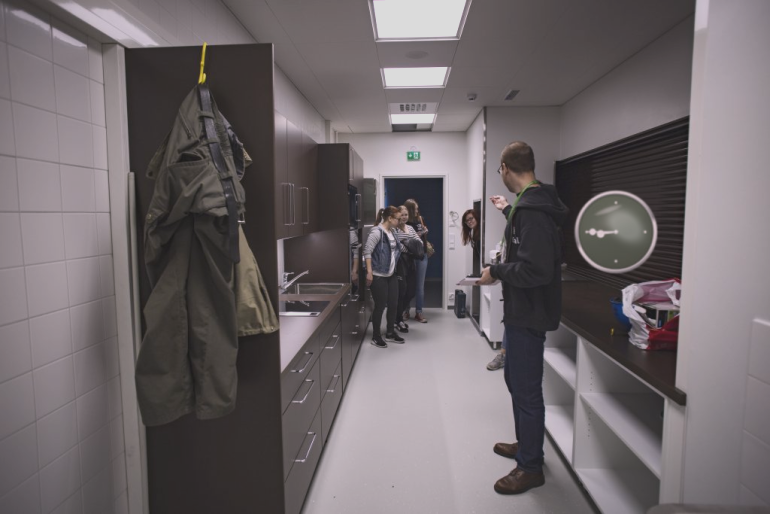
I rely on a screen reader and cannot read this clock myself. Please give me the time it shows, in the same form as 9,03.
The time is 8,45
